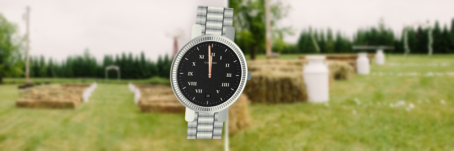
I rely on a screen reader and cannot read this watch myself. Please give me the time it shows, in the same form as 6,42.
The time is 11,59
